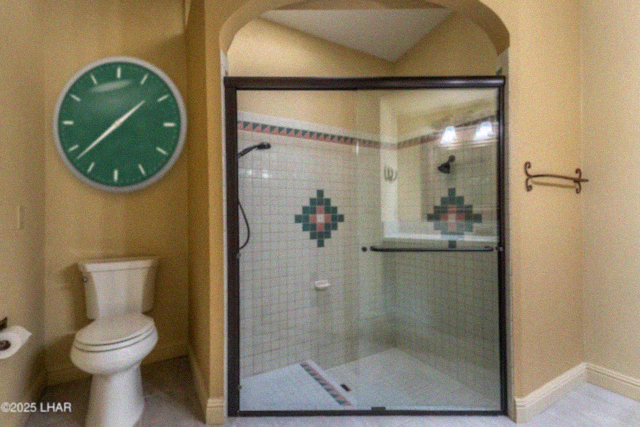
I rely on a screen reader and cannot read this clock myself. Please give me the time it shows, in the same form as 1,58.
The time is 1,38
